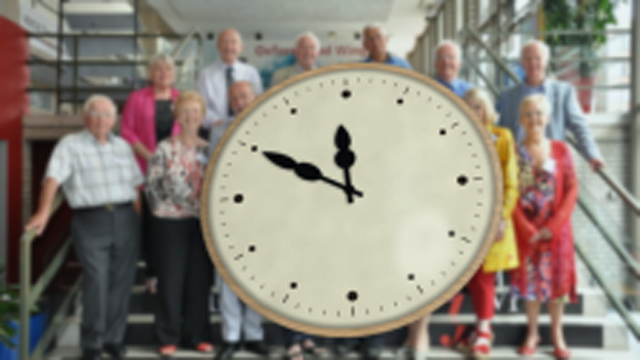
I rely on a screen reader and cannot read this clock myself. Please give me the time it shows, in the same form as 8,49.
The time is 11,50
